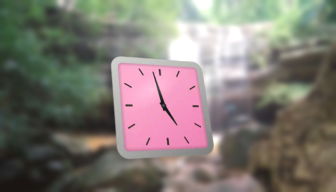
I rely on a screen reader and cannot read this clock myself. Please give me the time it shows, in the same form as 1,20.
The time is 4,58
